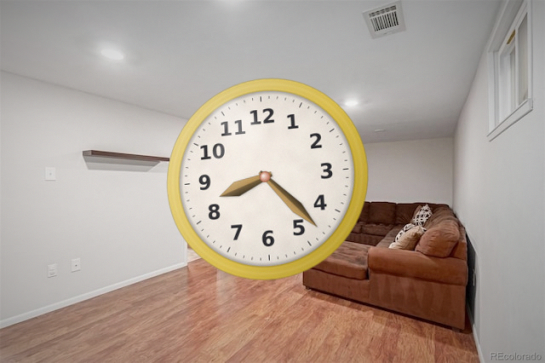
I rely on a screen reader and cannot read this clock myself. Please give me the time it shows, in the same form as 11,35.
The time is 8,23
